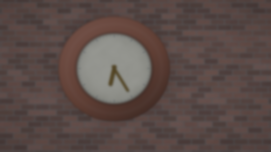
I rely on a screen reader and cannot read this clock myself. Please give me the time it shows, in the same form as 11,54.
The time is 6,25
